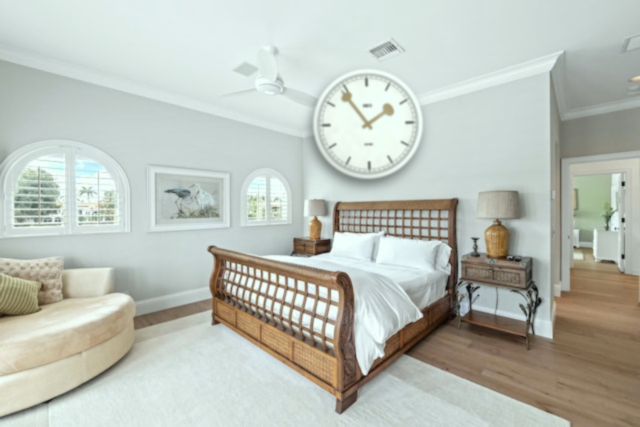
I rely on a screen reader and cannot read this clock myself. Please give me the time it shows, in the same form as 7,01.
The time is 1,54
